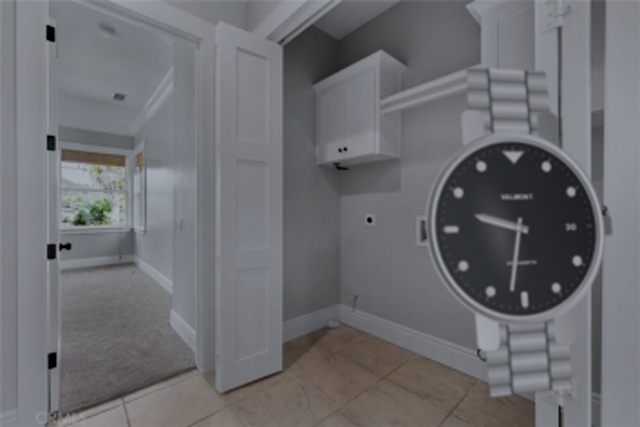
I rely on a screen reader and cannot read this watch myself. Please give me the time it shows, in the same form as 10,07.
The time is 9,32
